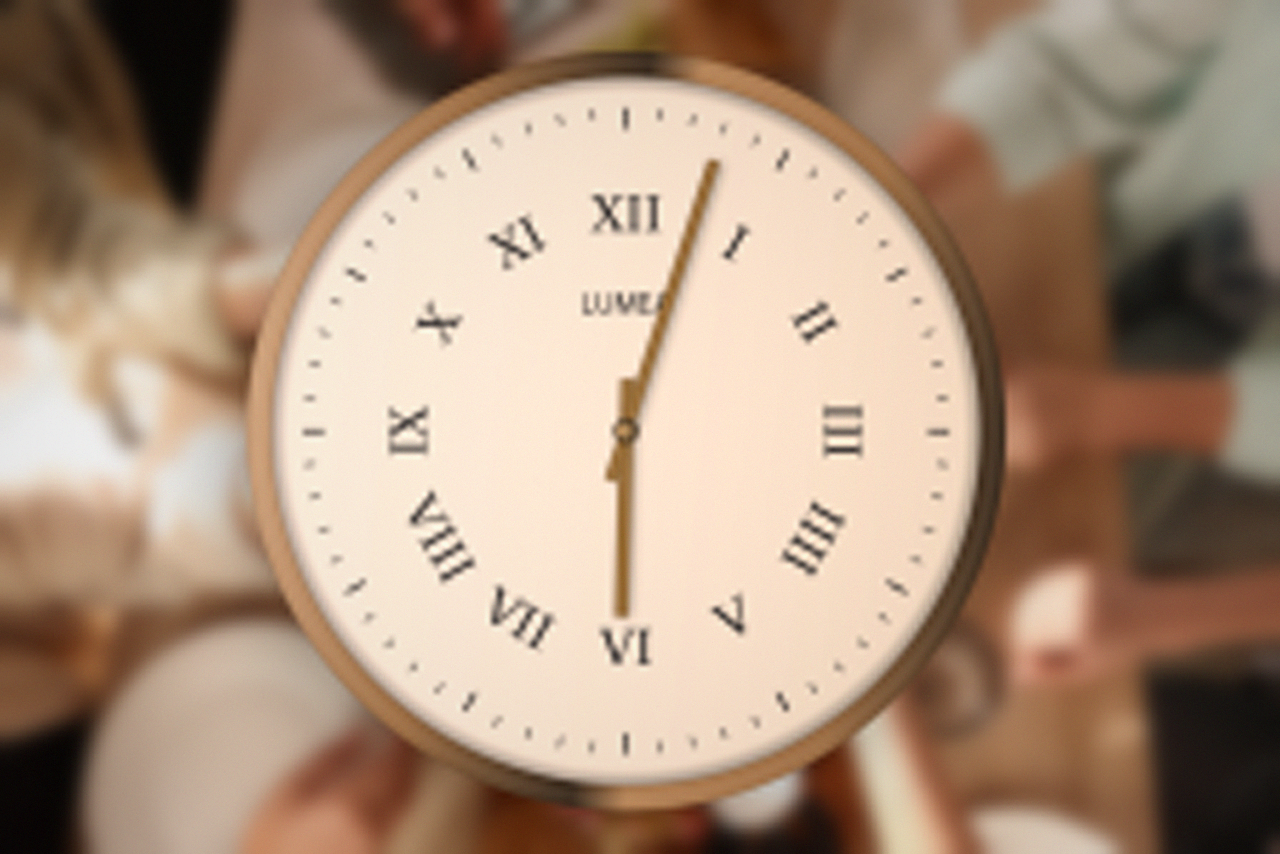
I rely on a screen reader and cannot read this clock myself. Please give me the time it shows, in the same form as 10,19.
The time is 6,03
